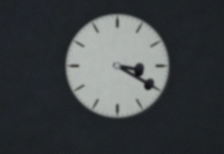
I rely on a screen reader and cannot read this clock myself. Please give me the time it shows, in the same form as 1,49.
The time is 3,20
